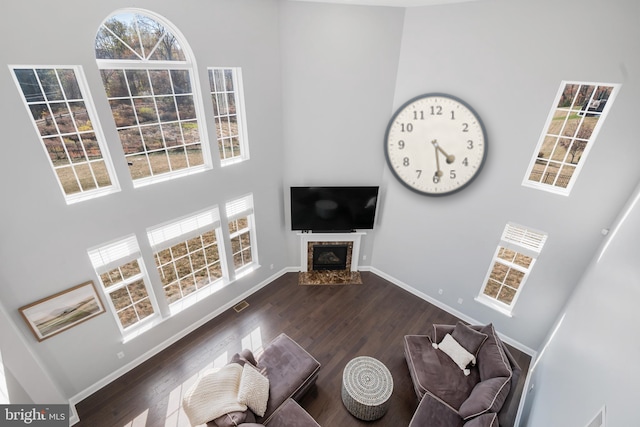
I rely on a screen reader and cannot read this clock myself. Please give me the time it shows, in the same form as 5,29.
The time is 4,29
